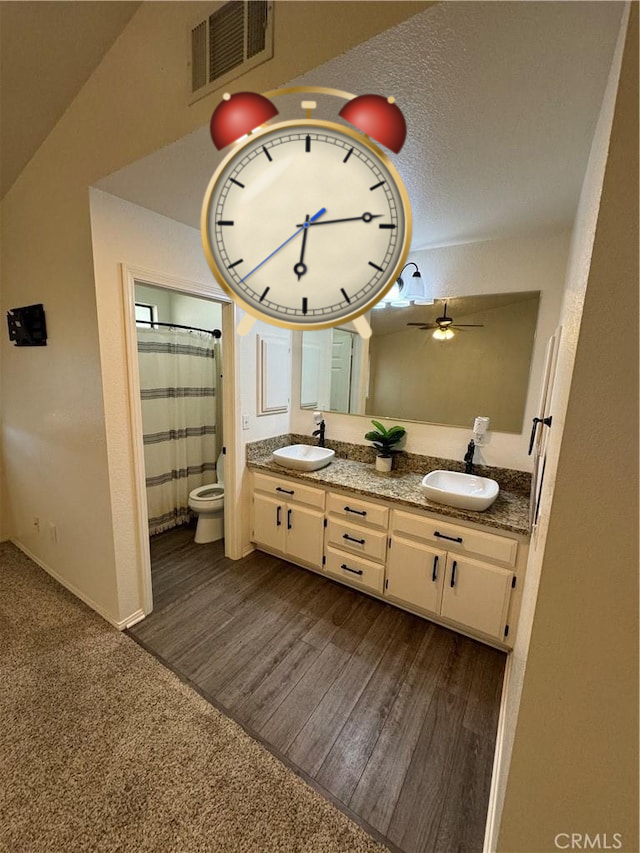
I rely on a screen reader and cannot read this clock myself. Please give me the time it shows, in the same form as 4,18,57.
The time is 6,13,38
